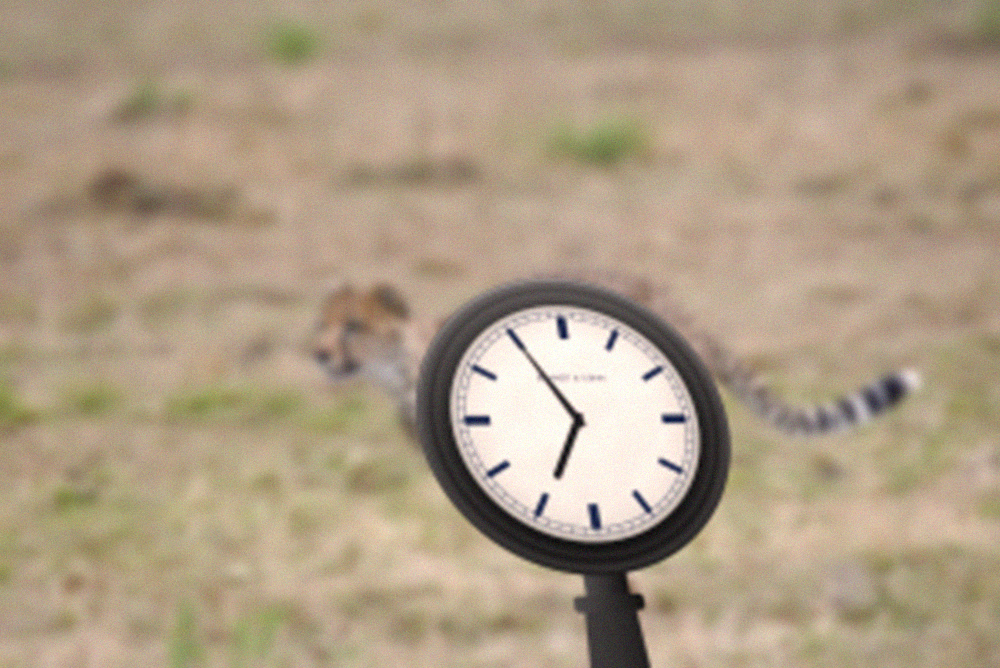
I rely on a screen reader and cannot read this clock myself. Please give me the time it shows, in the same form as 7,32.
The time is 6,55
